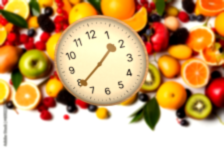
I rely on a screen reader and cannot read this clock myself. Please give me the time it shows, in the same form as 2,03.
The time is 1,39
